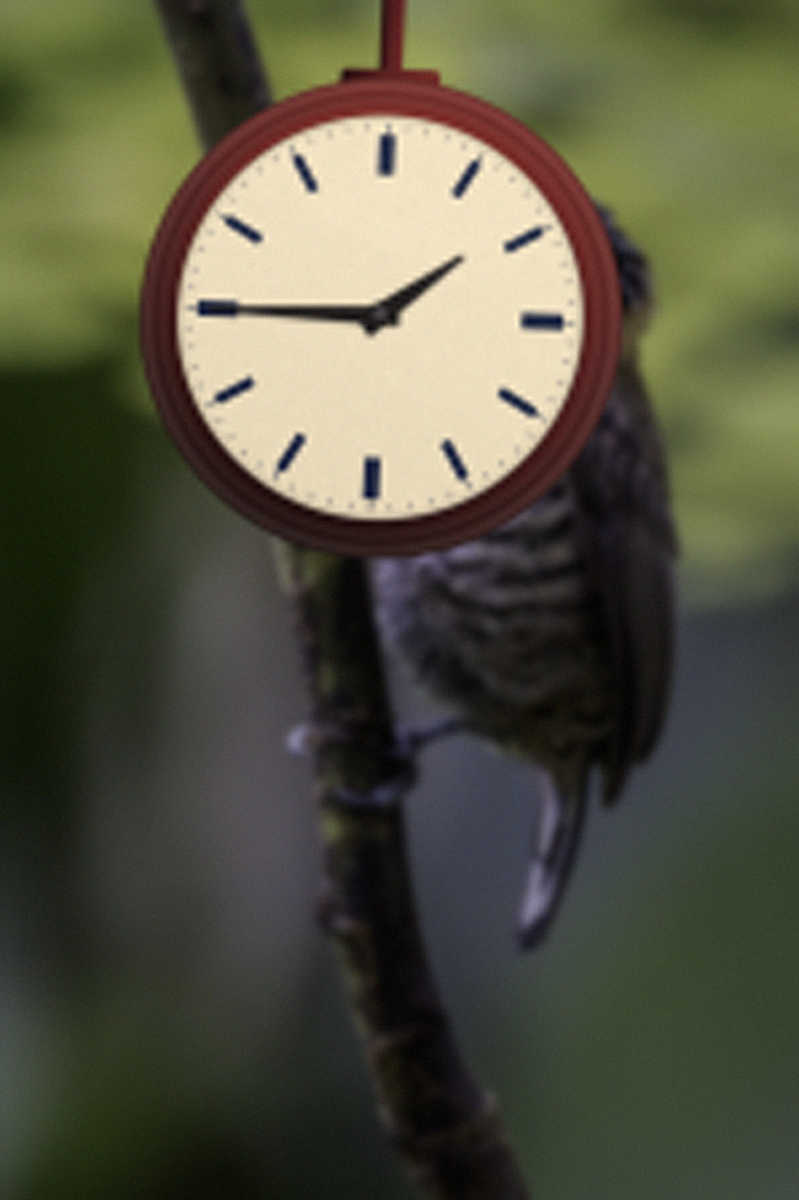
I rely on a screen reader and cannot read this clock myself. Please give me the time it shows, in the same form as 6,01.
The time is 1,45
